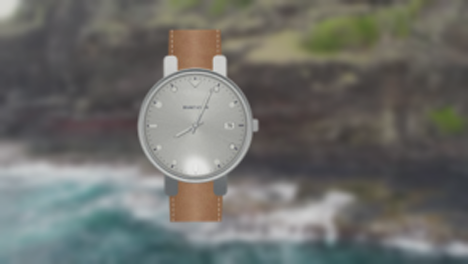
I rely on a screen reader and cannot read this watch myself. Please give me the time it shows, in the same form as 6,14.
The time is 8,04
